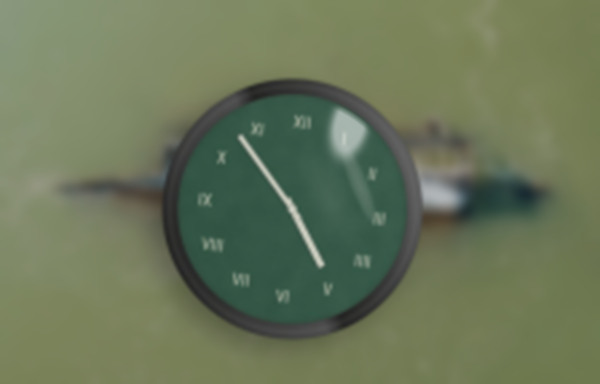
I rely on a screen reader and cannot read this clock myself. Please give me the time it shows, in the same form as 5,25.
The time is 4,53
